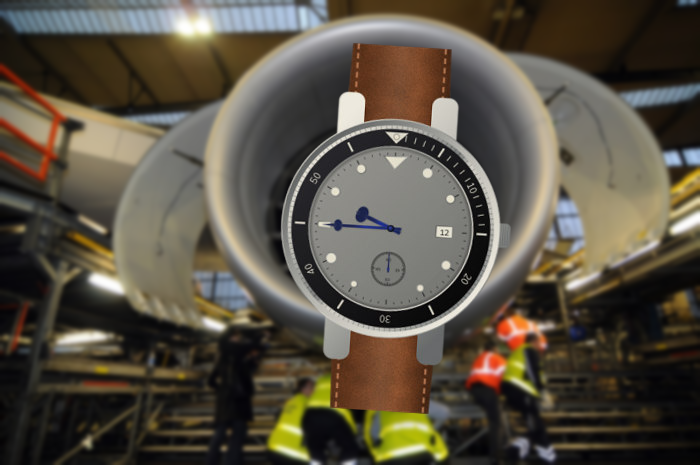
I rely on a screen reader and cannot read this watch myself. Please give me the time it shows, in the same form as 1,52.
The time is 9,45
